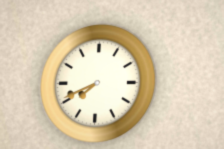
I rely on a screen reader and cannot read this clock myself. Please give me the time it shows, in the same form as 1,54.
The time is 7,41
